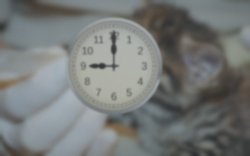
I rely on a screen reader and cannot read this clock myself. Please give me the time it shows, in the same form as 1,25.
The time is 9,00
